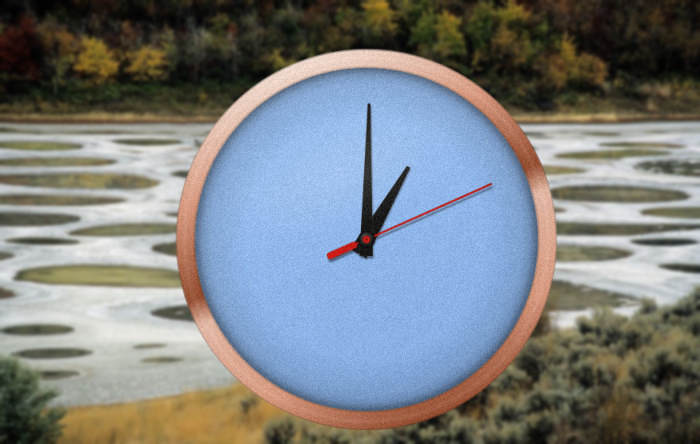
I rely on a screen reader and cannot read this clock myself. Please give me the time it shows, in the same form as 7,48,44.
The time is 1,00,11
